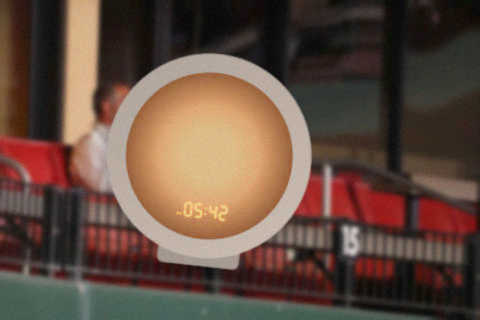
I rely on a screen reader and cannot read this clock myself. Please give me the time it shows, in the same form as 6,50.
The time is 5,42
